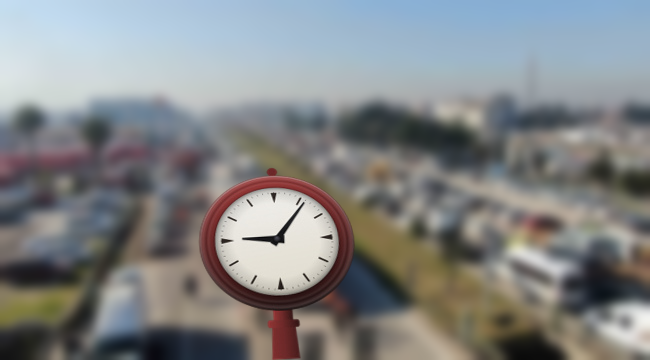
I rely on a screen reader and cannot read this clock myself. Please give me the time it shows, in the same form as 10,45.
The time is 9,06
